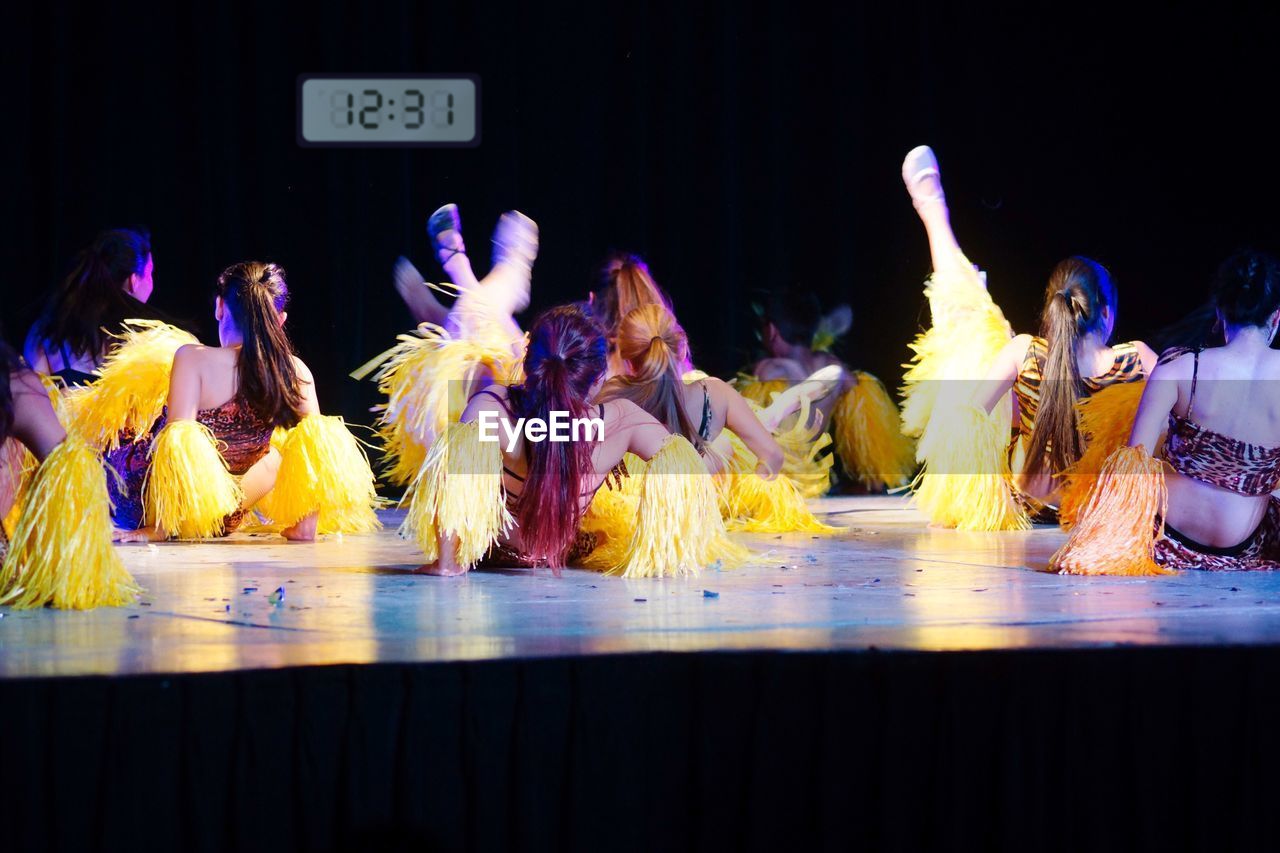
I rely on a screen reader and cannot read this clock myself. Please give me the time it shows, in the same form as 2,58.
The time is 12,31
